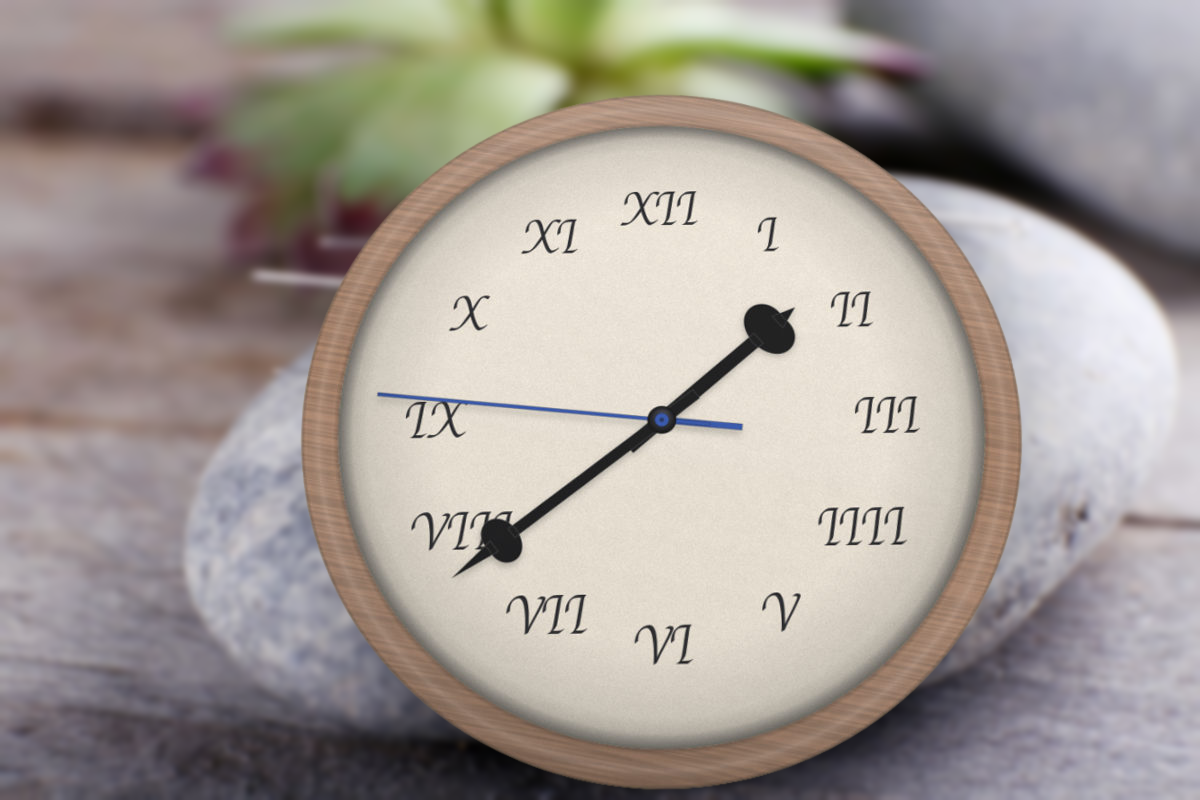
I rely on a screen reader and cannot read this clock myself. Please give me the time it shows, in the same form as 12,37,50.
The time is 1,38,46
